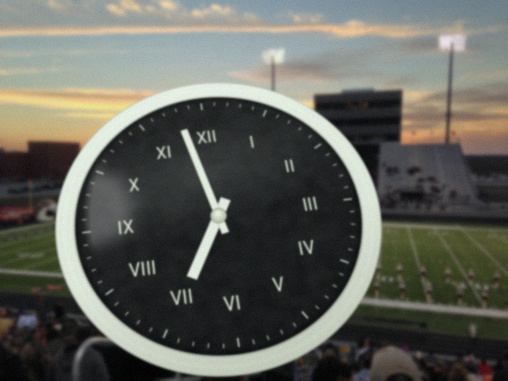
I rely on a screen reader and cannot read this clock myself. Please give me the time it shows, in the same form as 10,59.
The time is 6,58
